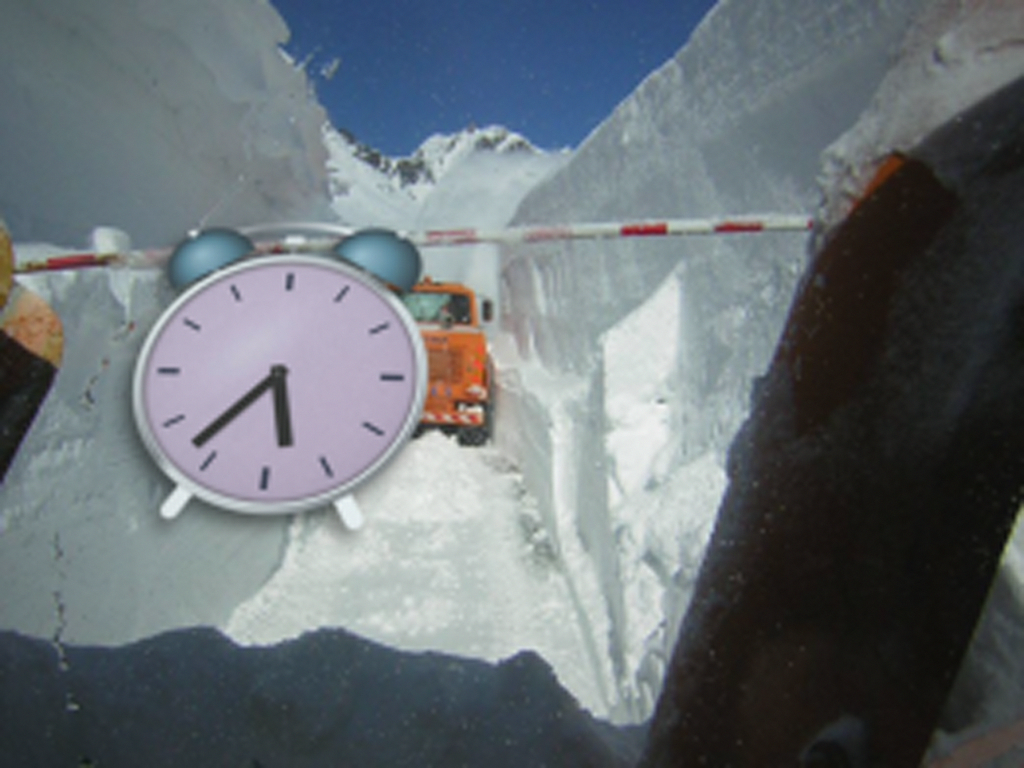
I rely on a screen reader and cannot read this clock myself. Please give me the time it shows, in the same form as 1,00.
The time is 5,37
